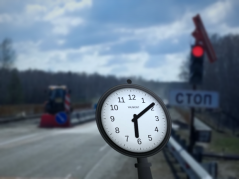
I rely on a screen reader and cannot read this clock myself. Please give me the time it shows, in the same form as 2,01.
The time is 6,09
